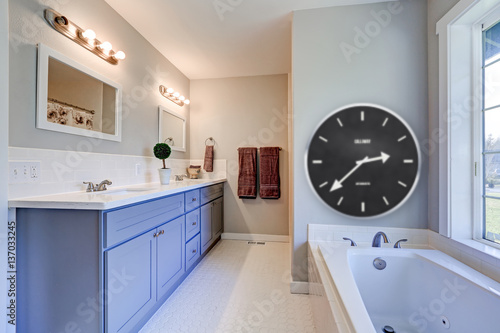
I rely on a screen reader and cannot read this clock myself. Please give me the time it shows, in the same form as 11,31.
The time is 2,38
